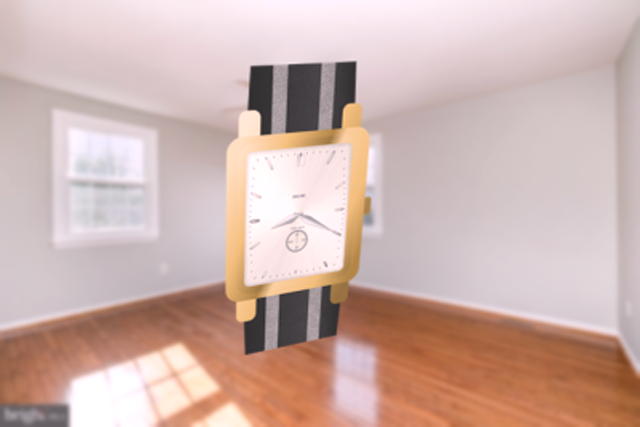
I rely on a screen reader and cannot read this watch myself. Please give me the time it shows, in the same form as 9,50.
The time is 8,20
